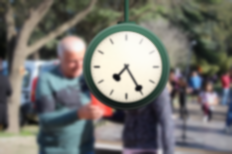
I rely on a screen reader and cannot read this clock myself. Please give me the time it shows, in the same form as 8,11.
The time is 7,25
